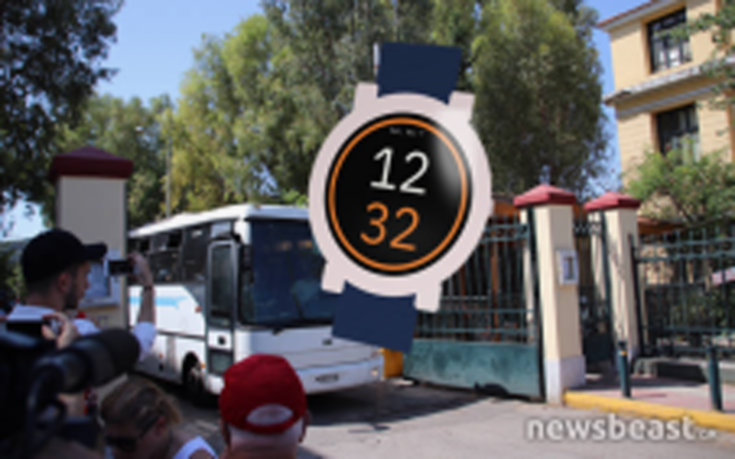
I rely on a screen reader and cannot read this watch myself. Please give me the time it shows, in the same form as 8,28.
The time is 12,32
